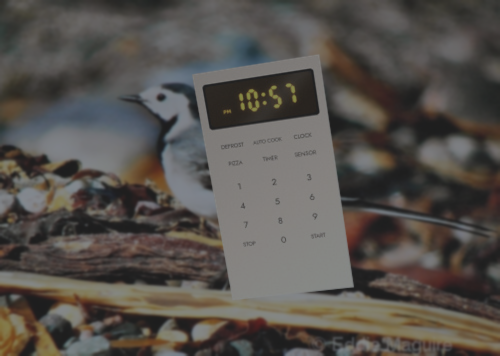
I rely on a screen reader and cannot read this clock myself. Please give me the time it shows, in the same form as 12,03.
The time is 10,57
